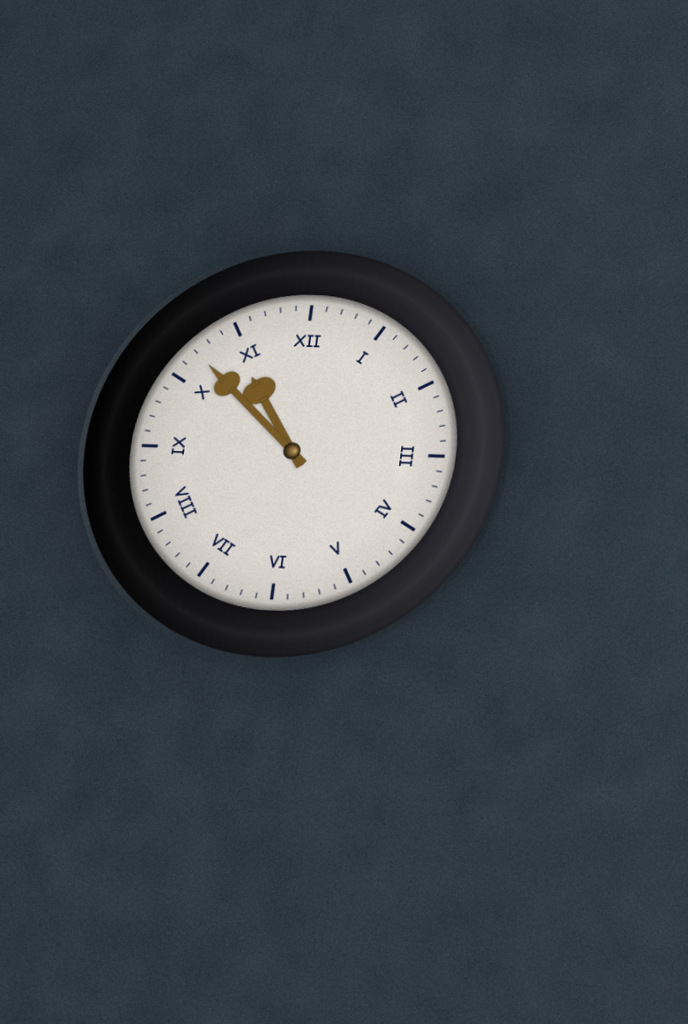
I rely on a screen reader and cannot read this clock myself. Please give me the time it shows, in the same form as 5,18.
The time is 10,52
